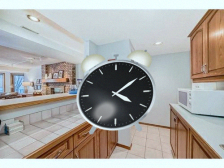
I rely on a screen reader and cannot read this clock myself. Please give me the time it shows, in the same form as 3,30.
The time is 4,09
